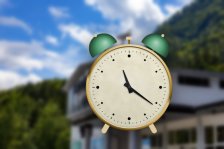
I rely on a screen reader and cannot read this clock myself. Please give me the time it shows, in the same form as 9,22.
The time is 11,21
